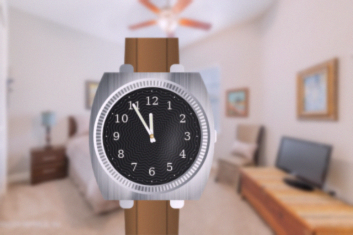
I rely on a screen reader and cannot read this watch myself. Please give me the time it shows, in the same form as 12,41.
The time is 11,55
